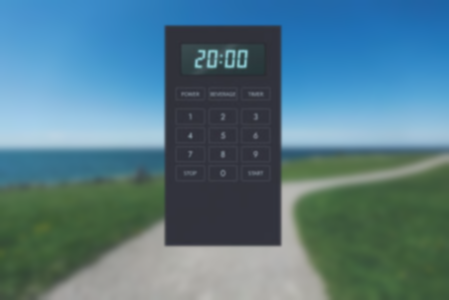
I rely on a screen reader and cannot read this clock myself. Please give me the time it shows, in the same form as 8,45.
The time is 20,00
